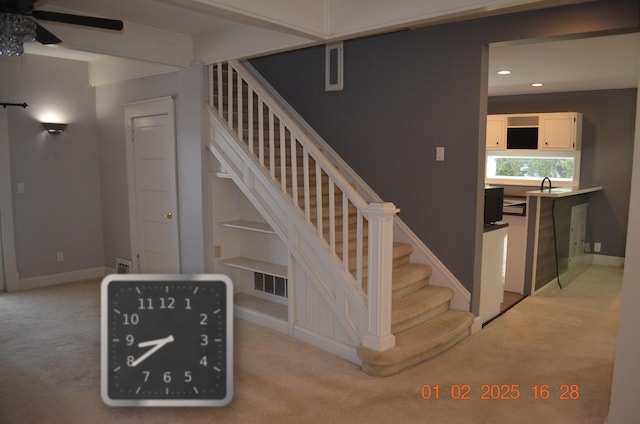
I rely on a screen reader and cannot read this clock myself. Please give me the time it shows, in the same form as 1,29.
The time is 8,39
